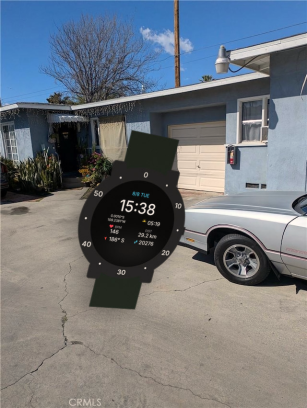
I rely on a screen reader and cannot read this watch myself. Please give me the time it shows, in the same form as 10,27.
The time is 15,38
